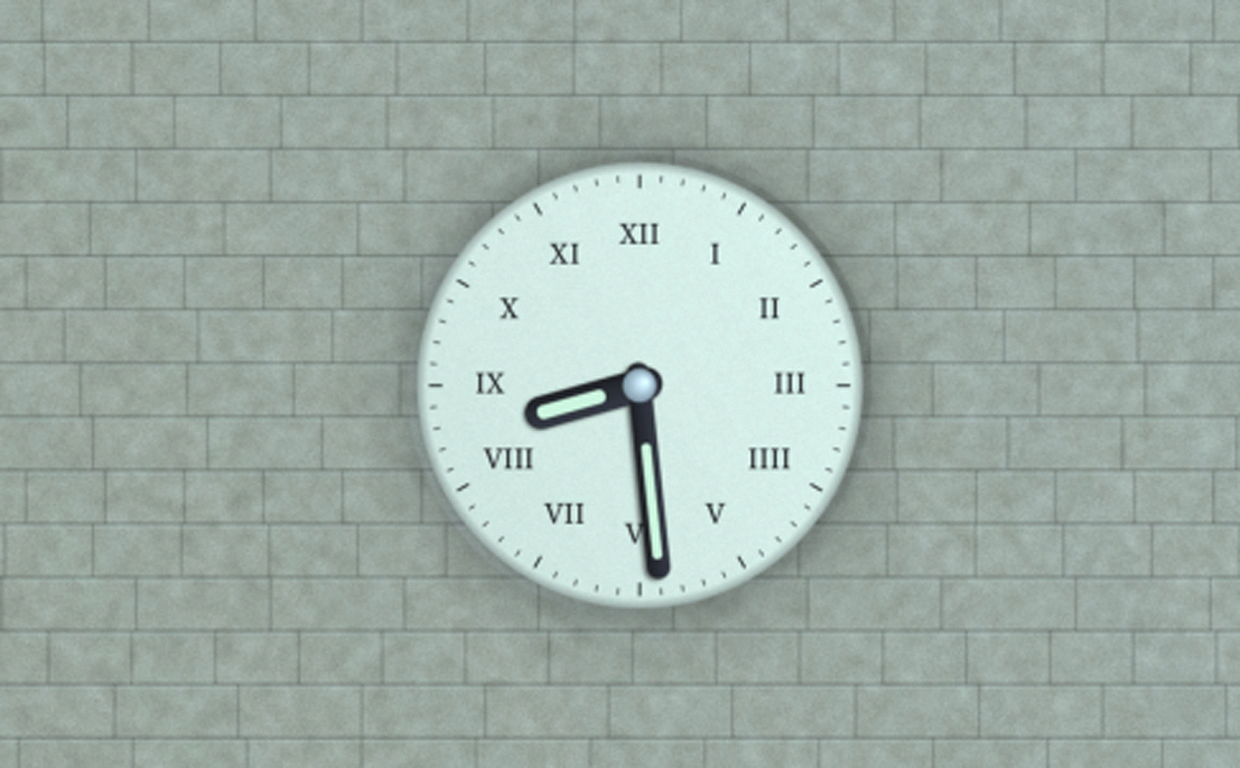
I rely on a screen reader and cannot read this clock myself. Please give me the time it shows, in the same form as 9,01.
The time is 8,29
